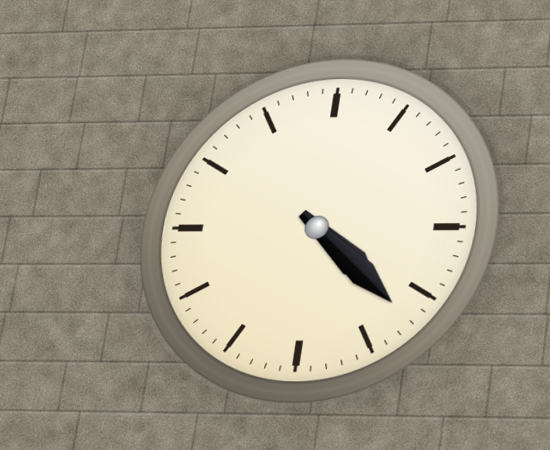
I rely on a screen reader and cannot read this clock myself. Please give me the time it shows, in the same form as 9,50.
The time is 4,22
